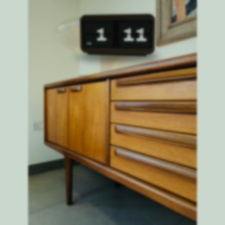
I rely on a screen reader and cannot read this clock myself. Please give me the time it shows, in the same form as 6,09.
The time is 1,11
